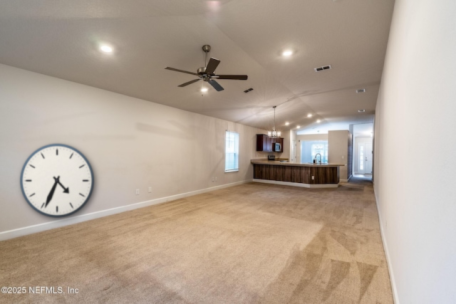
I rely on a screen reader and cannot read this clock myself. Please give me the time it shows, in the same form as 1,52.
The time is 4,34
